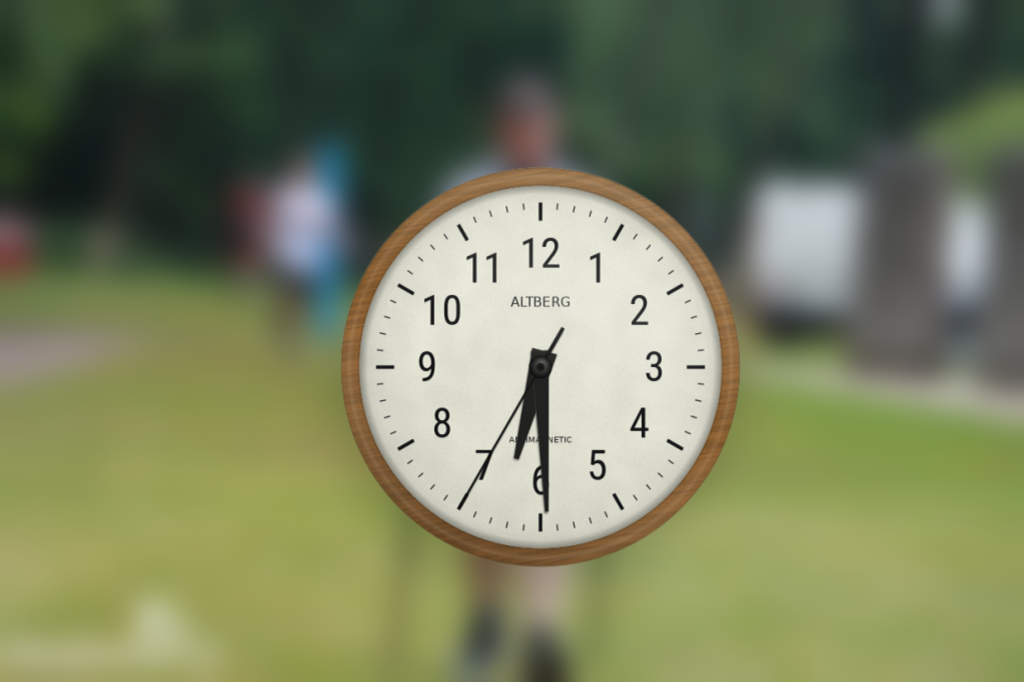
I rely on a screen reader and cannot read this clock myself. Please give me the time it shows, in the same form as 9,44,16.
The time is 6,29,35
